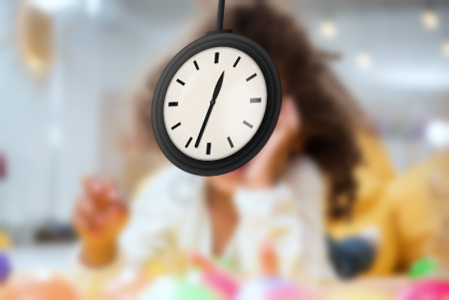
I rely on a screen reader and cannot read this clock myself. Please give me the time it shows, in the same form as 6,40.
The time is 12,33
